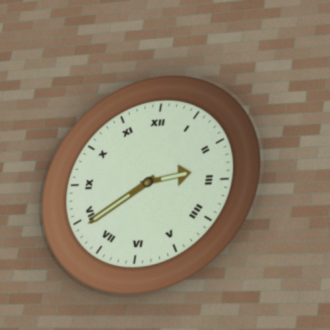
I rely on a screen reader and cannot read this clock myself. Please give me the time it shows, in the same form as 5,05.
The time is 2,39
